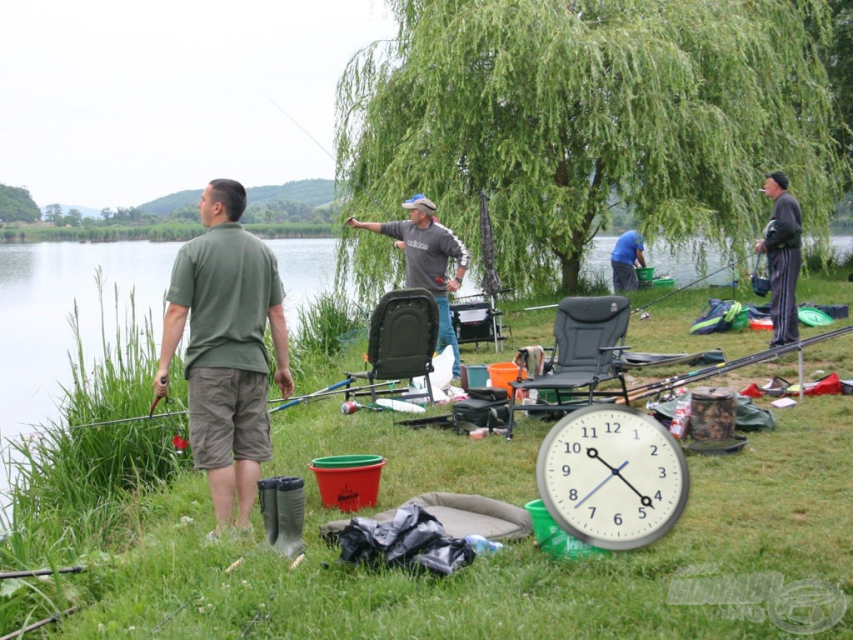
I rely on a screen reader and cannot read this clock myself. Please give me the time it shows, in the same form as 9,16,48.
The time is 10,22,38
